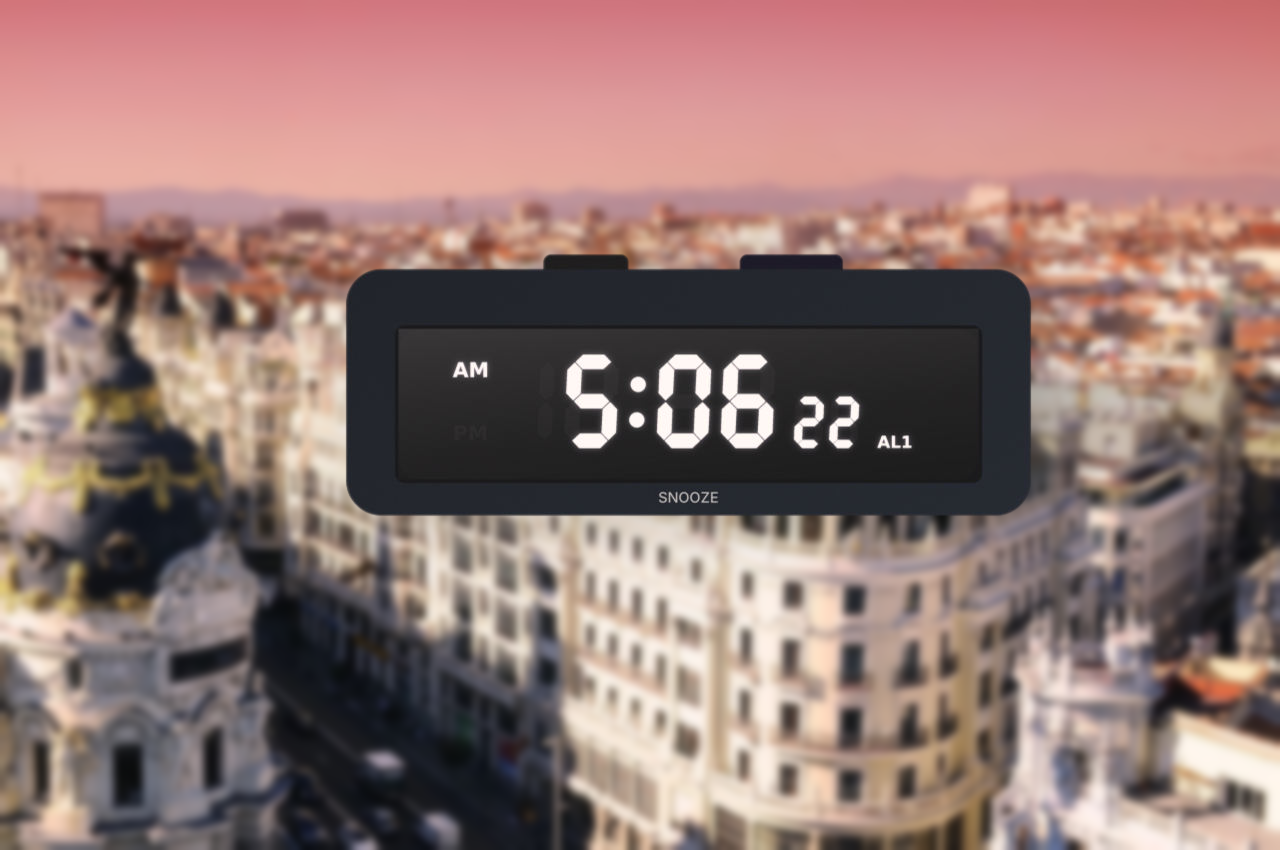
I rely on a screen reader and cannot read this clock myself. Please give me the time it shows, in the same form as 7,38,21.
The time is 5,06,22
